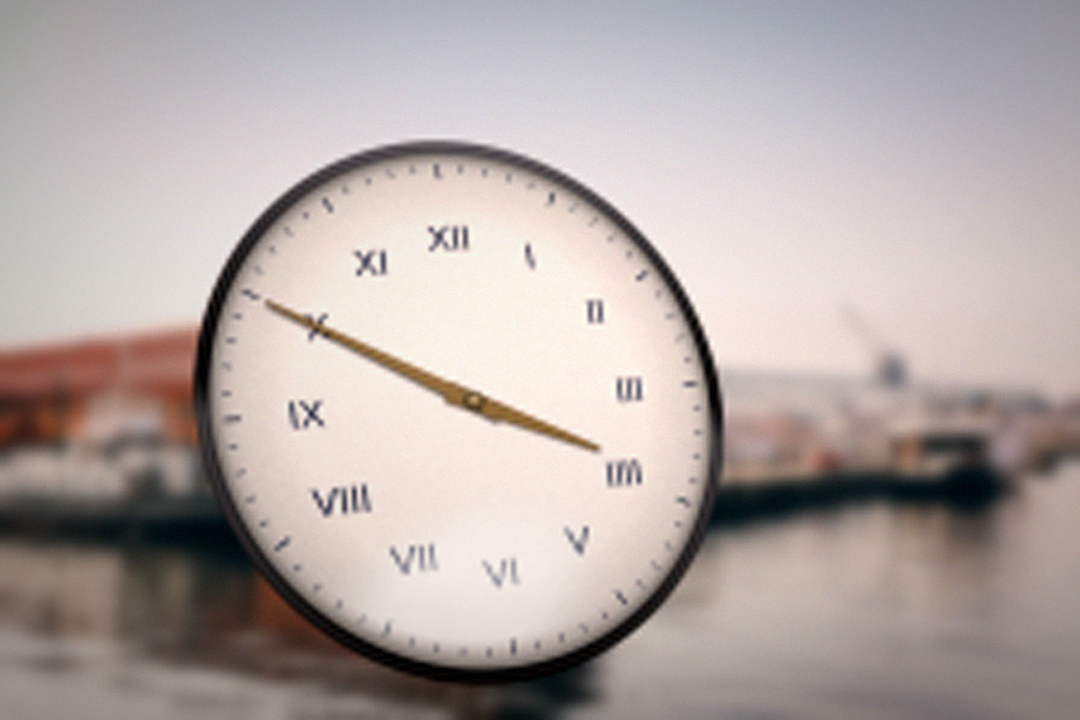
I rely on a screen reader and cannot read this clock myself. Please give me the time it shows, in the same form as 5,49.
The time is 3,50
